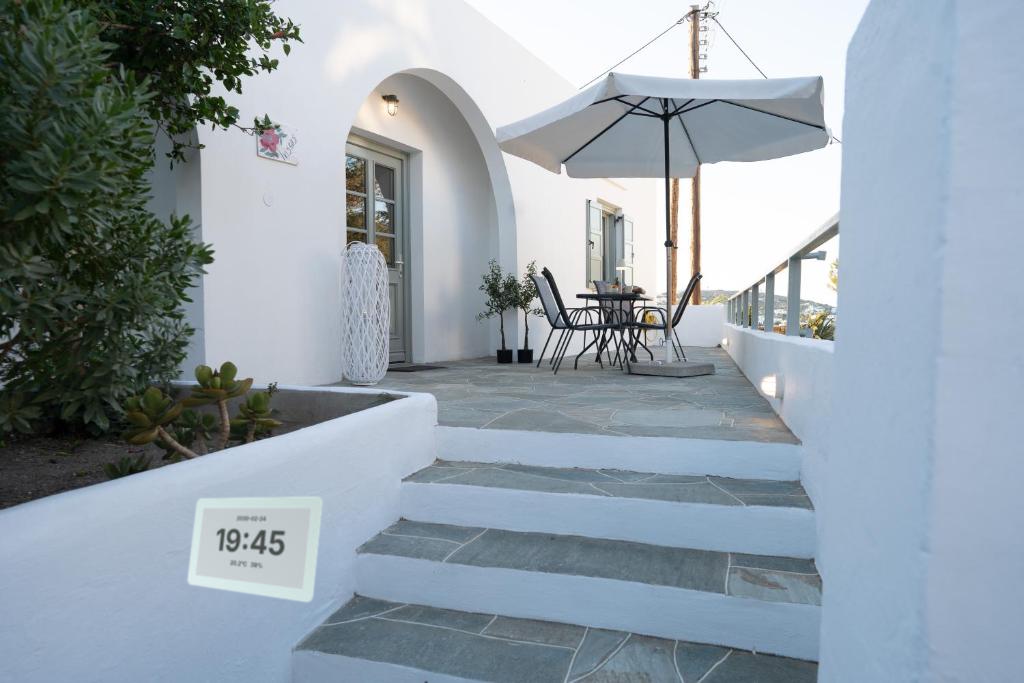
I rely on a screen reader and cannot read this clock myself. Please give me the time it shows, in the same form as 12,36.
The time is 19,45
